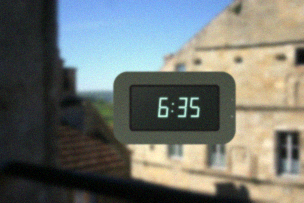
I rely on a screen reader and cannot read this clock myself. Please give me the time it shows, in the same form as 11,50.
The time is 6,35
